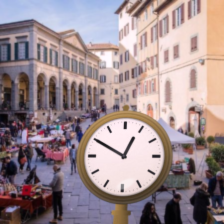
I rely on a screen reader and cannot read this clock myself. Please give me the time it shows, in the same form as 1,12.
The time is 12,50
